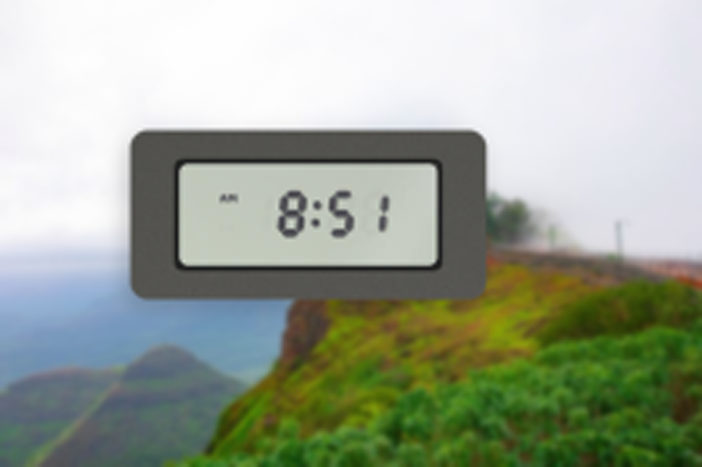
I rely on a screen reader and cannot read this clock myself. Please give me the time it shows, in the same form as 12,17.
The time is 8,51
